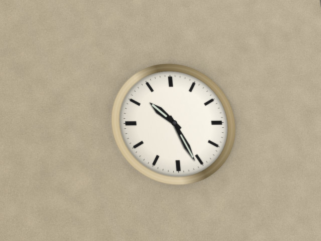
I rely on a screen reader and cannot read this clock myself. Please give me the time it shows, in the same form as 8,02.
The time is 10,26
